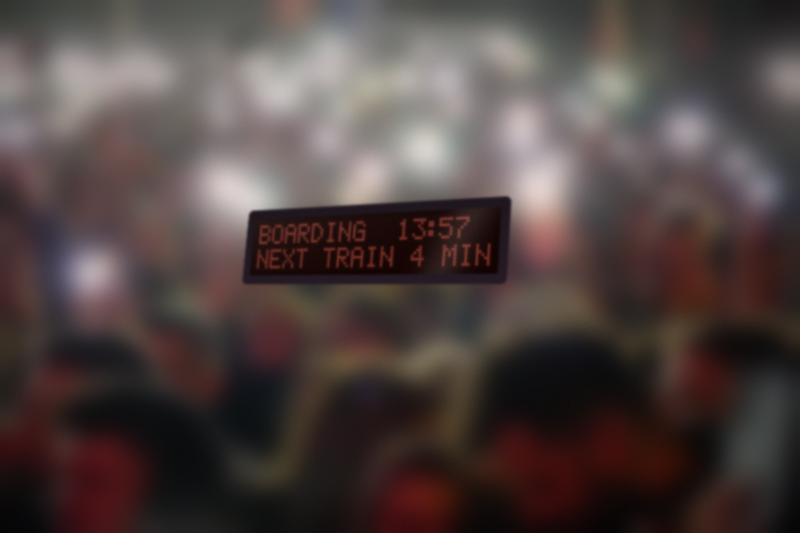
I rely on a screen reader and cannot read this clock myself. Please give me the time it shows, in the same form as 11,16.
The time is 13,57
